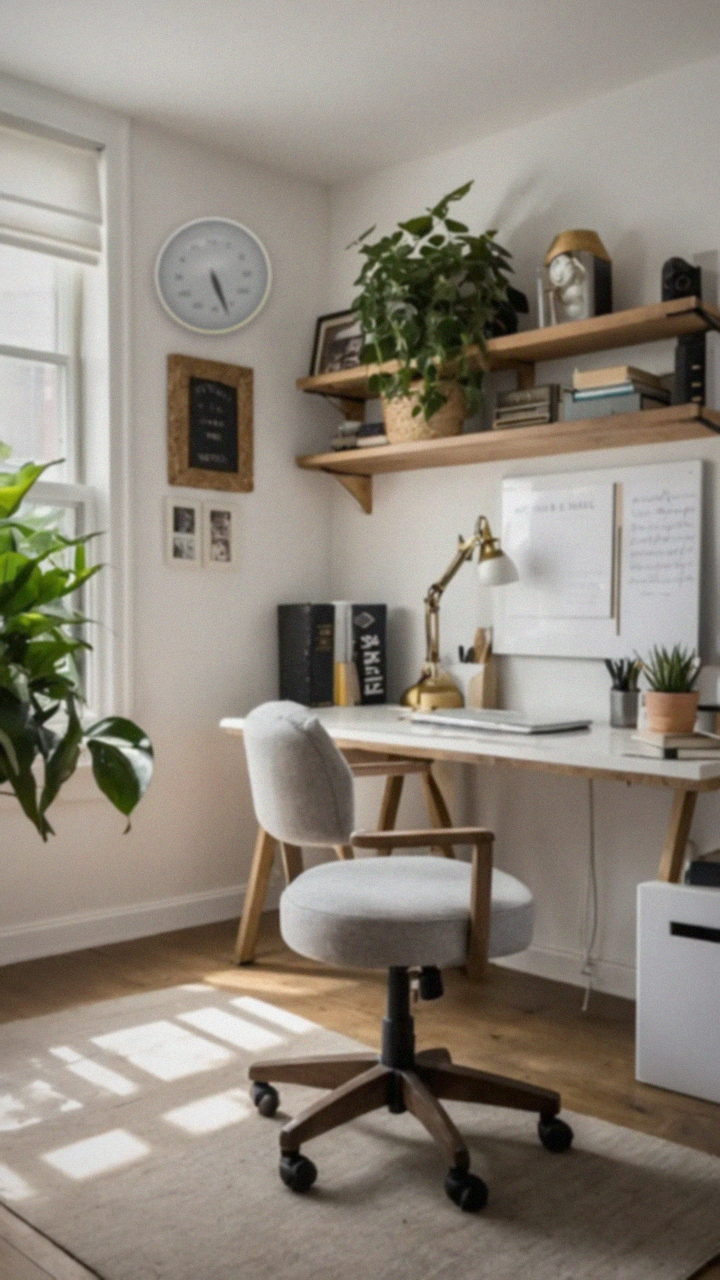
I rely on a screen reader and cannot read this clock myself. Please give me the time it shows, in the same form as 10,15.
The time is 5,27
